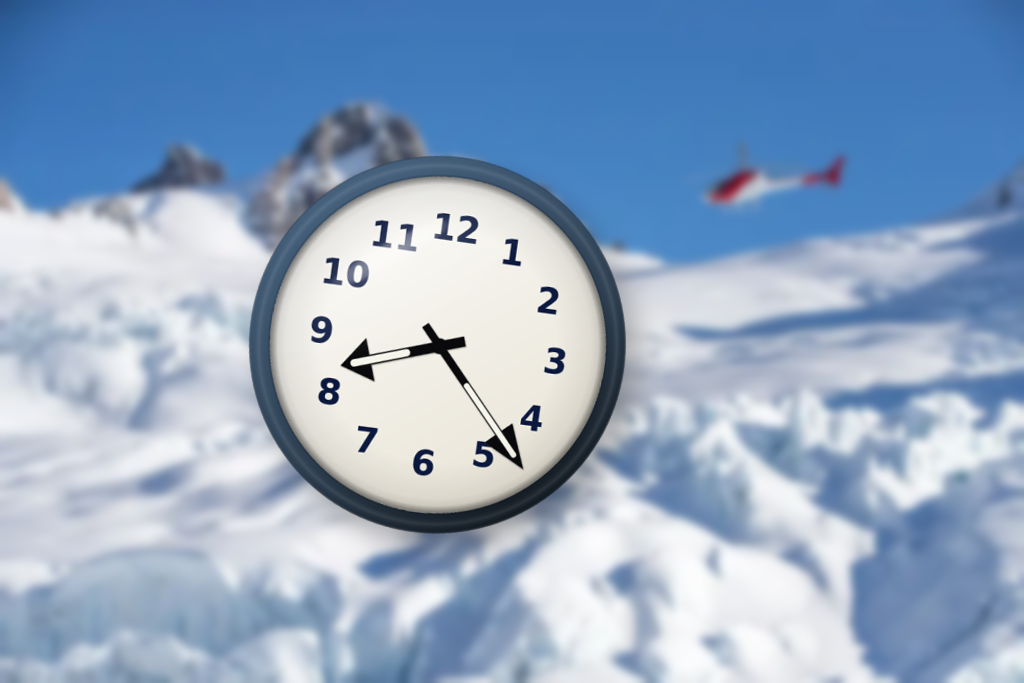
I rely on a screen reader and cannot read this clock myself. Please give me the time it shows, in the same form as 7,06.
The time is 8,23
